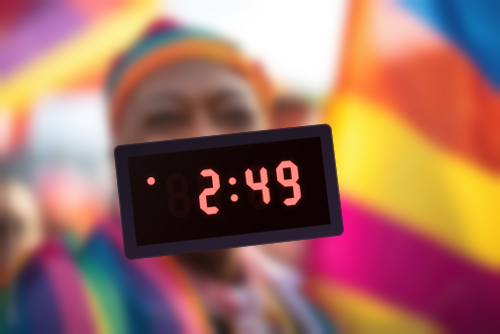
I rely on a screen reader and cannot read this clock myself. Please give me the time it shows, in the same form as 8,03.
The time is 2,49
